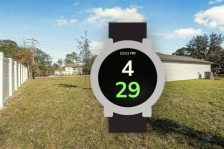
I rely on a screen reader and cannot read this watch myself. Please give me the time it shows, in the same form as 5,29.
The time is 4,29
